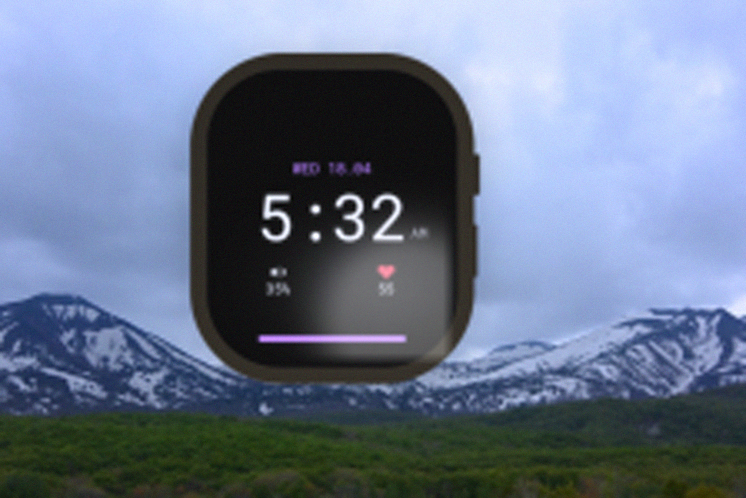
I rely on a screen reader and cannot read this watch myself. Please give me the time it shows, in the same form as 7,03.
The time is 5,32
